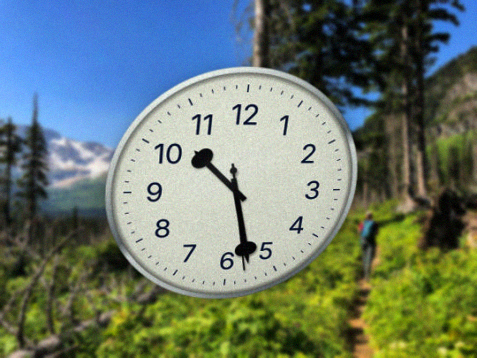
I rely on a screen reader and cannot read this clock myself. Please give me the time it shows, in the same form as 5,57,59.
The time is 10,27,28
